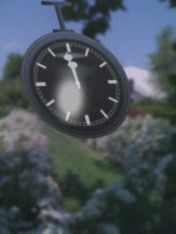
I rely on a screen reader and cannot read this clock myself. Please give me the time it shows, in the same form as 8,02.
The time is 11,59
